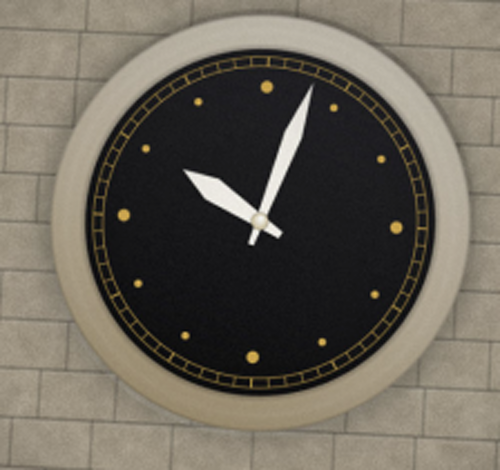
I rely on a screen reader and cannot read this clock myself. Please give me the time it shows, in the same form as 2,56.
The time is 10,03
